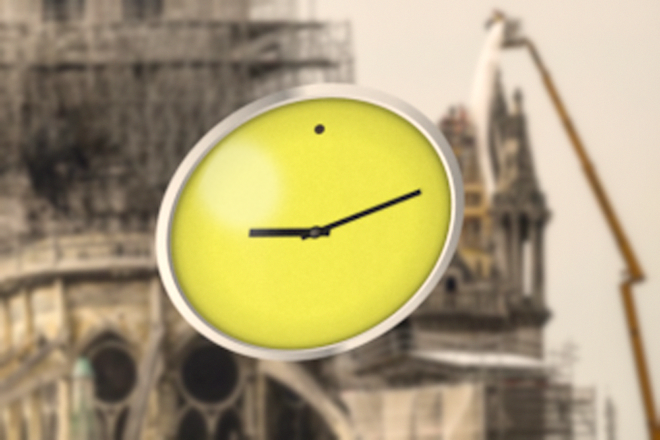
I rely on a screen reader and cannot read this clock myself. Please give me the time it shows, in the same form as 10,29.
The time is 9,12
